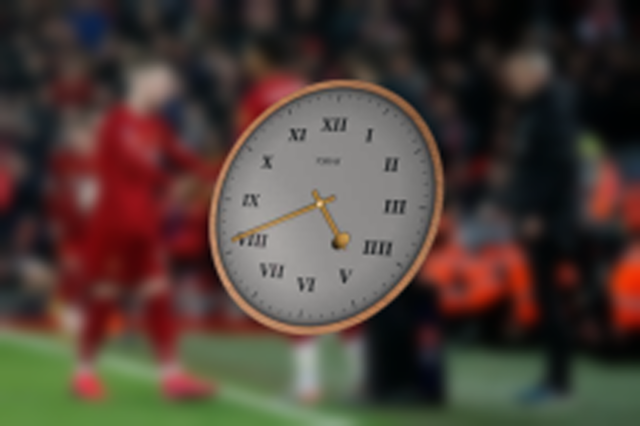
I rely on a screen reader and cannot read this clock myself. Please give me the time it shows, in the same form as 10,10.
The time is 4,41
